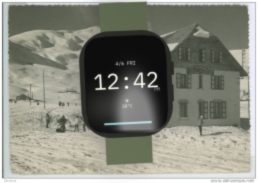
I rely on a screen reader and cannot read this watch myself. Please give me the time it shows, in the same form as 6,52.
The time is 12,42
